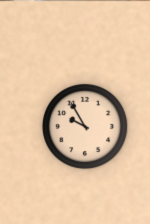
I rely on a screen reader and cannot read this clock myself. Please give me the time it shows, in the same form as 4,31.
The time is 9,55
